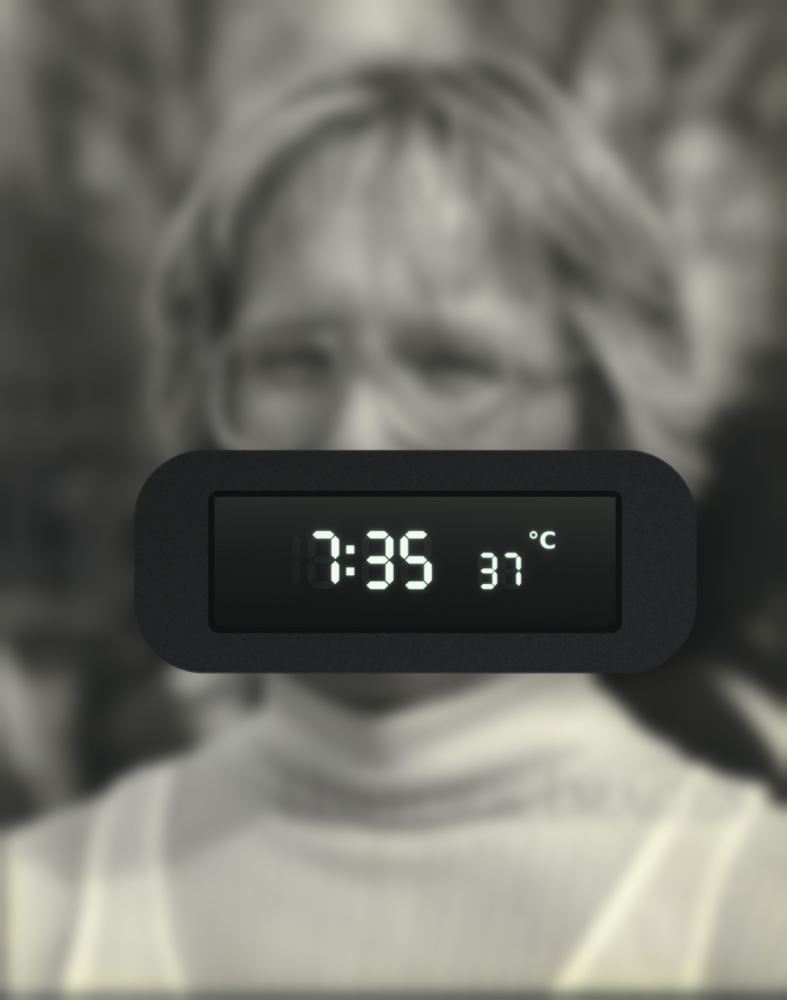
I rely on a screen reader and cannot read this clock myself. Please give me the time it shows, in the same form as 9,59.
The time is 7,35
